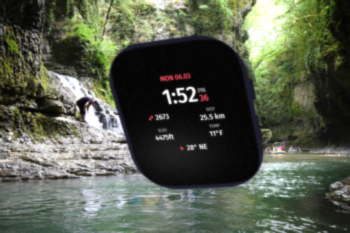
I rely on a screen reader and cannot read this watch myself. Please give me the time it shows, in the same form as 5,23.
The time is 1,52
